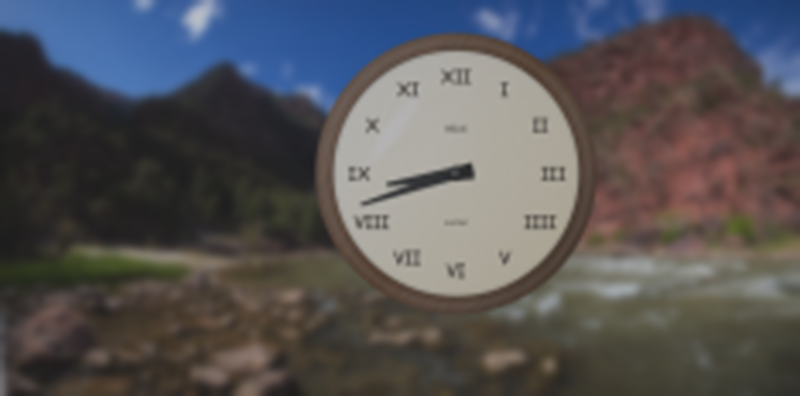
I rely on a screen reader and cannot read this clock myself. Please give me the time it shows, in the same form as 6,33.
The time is 8,42
